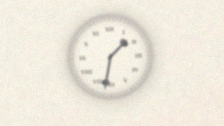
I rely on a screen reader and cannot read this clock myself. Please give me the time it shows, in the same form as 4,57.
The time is 1,32
